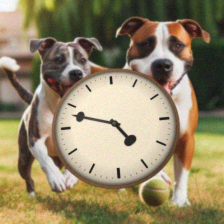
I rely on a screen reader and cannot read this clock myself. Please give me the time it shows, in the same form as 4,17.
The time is 4,48
